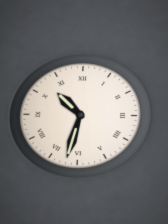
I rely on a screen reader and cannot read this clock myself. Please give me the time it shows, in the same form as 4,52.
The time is 10,32
